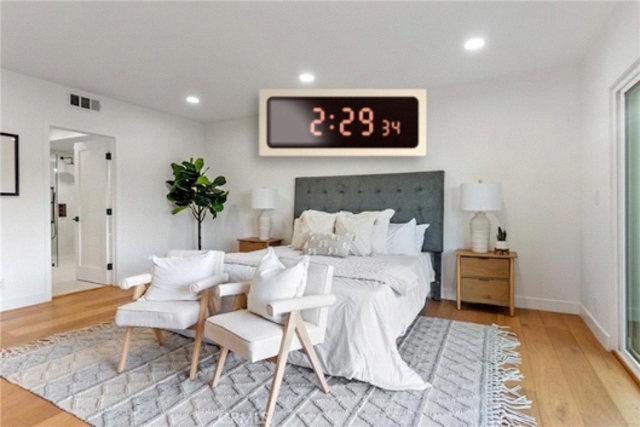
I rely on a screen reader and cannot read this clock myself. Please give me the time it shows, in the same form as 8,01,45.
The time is 2,29,34
